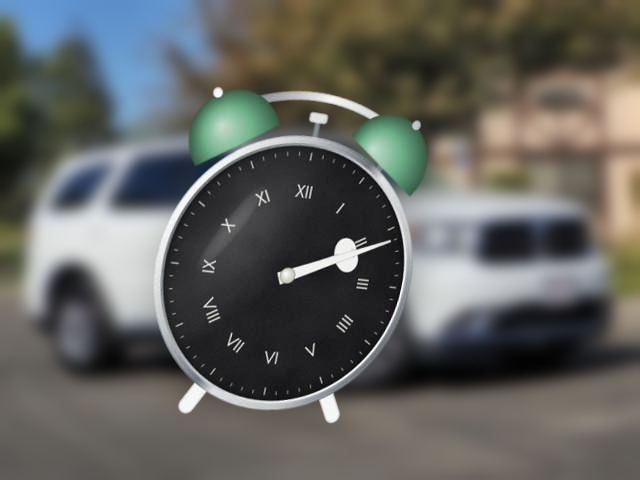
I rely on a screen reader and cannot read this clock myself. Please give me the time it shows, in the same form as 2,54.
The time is 2,11
